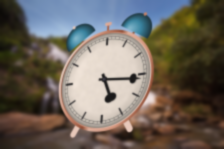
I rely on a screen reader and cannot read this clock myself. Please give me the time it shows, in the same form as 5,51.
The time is 5,16
